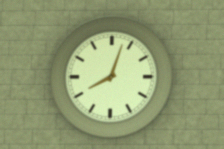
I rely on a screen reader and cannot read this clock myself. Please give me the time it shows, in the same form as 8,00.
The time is 8,03
